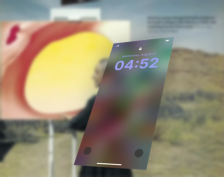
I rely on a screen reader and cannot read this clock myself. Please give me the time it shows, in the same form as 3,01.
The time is 4,52
